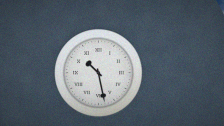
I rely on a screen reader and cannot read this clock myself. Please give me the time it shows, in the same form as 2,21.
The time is 10,28
